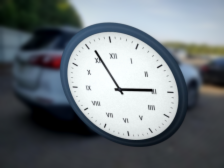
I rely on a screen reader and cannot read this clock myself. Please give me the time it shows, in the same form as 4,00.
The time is 2,56
